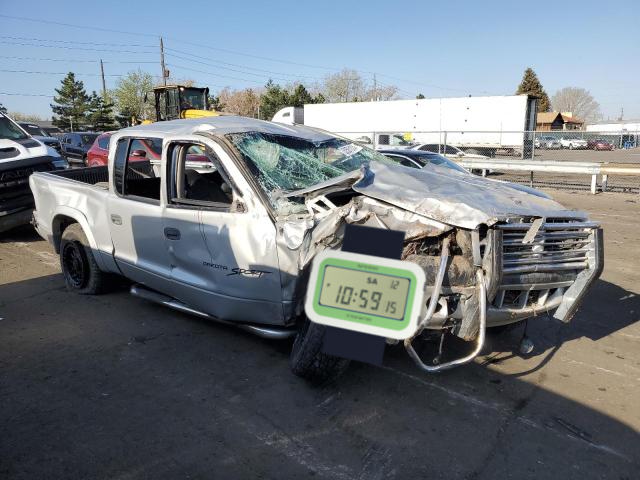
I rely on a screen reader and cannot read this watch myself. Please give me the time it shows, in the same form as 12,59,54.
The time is 10,59,15
